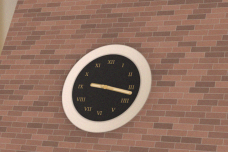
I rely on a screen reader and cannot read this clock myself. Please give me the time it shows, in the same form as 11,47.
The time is 9,17
